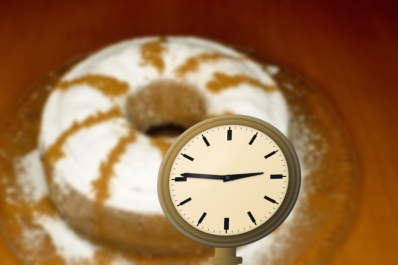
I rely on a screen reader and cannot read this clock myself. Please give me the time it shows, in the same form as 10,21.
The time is 2,46
